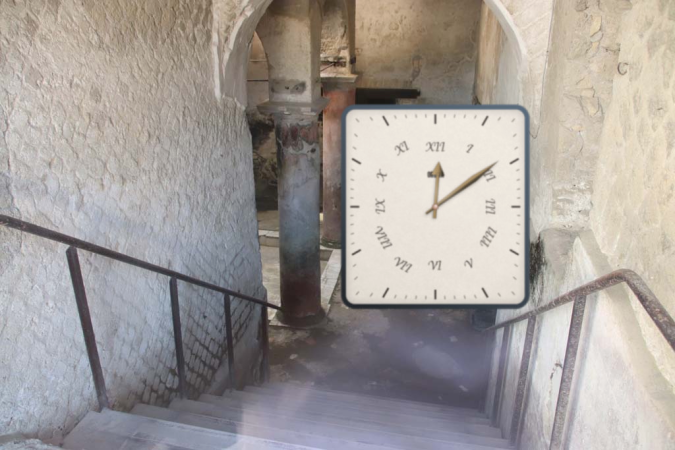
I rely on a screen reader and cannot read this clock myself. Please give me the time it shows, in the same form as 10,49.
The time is 12,09
